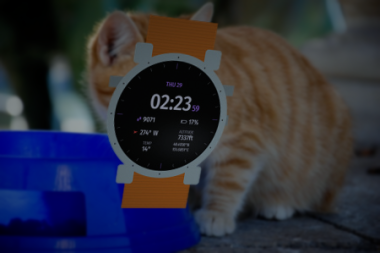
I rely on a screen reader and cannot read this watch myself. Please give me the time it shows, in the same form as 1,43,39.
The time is 2,23,59
